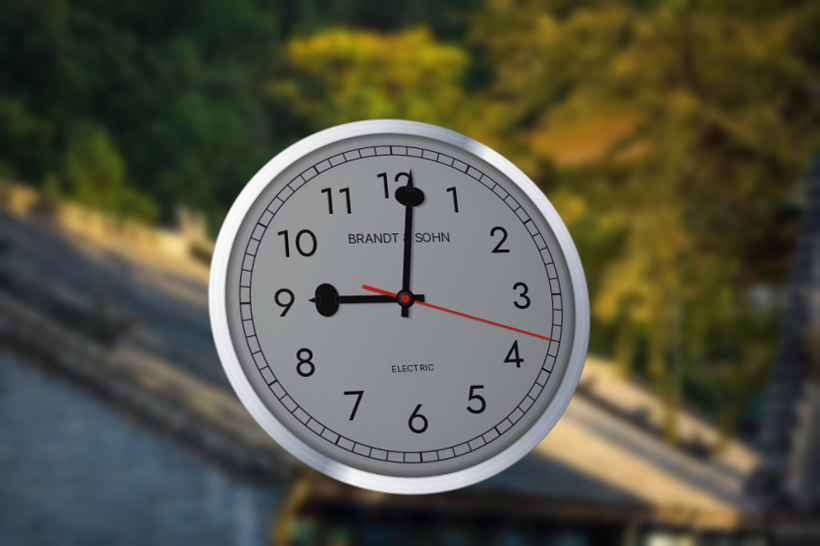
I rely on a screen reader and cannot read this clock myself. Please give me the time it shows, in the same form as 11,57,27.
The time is 9,01,18
